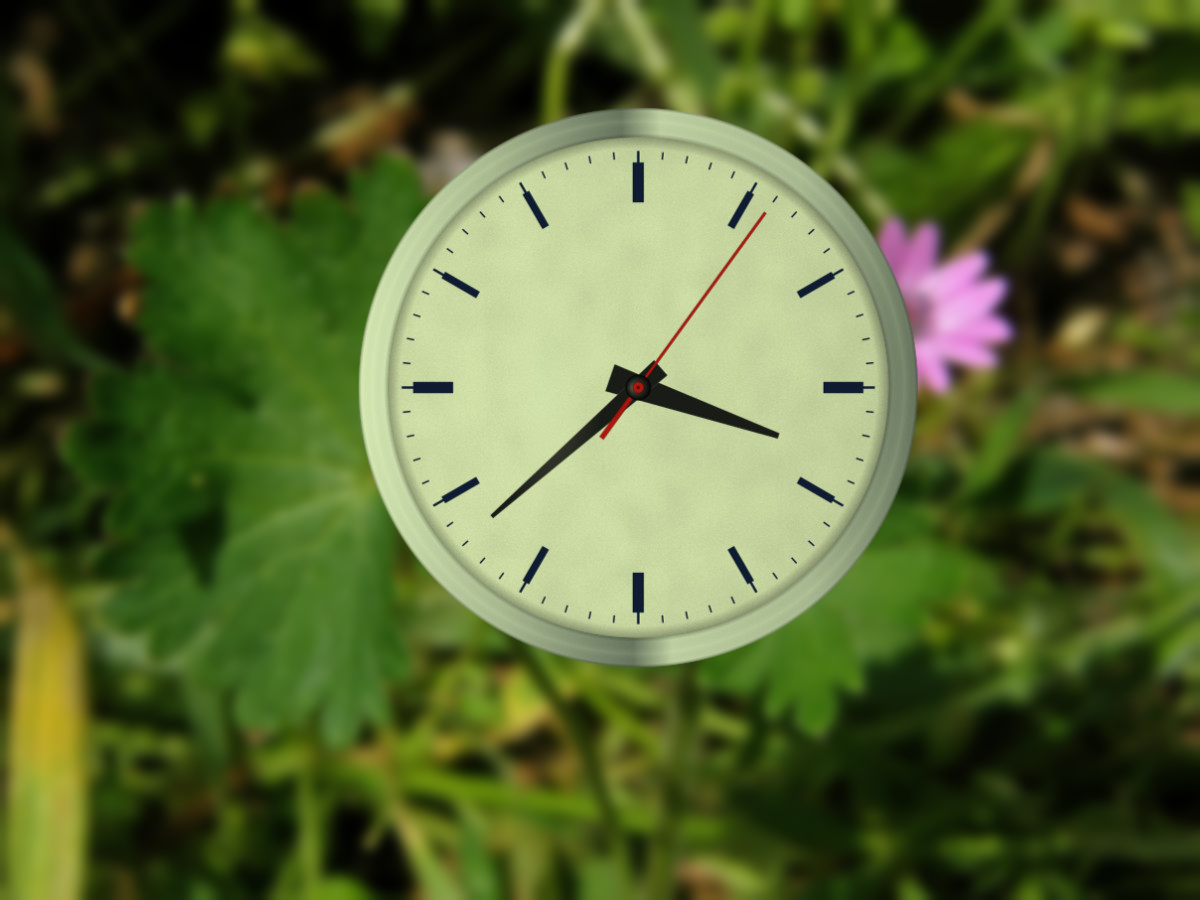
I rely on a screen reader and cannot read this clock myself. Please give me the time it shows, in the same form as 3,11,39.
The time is 3,38,06
